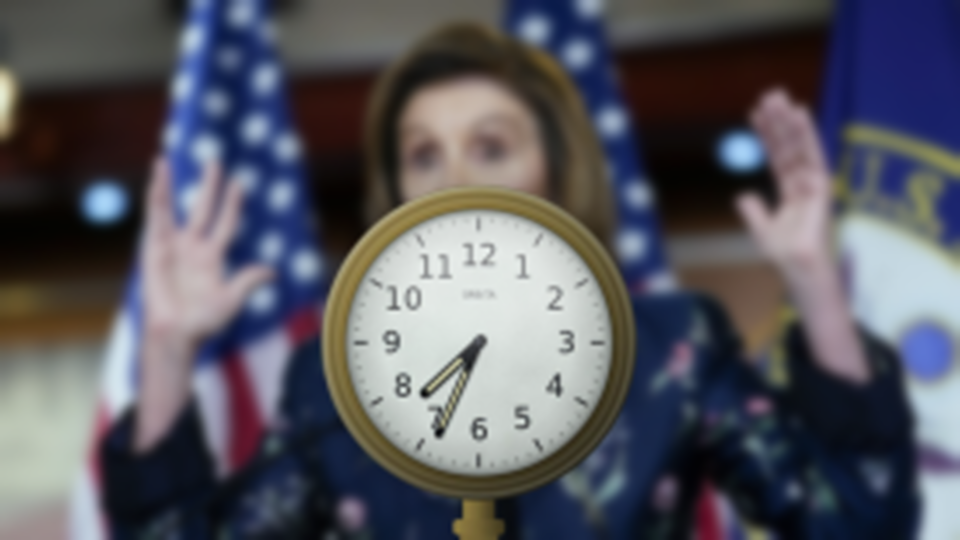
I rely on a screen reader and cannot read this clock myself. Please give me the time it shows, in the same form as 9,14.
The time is 7,34
